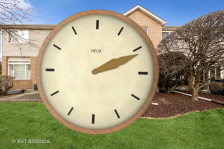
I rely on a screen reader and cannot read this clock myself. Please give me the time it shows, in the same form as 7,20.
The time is 2,11
